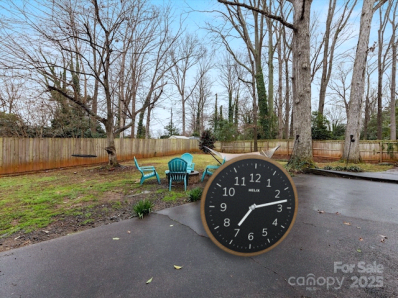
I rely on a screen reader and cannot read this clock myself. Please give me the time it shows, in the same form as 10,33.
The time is 7,13
